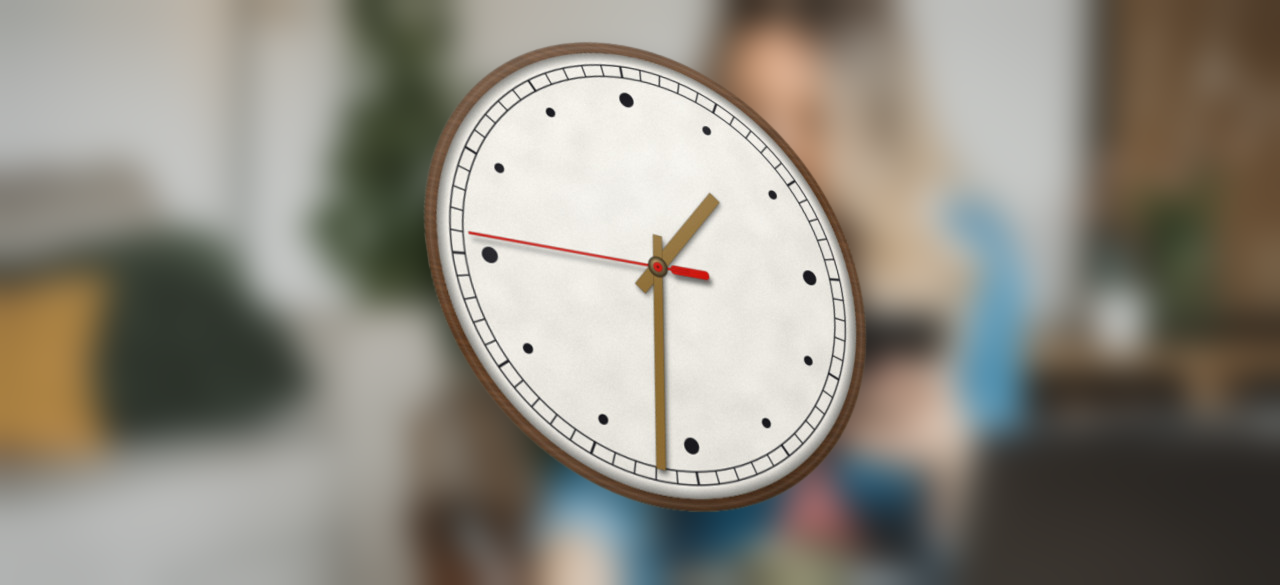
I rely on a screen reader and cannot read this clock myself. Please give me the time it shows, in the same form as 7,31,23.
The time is 1,31,46
